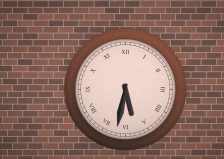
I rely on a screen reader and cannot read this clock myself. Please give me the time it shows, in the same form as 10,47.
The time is 5,32
